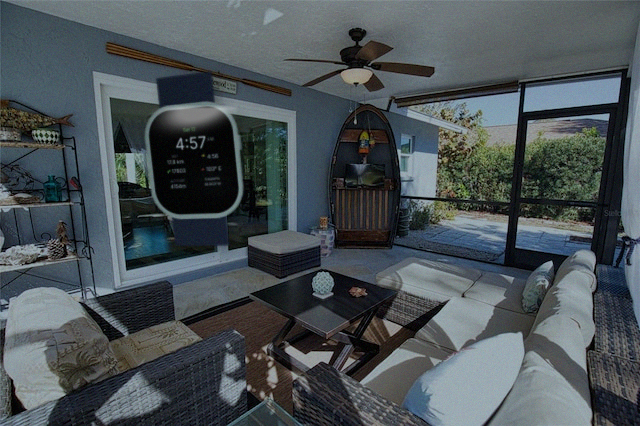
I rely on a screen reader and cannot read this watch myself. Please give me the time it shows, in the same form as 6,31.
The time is 4,57
